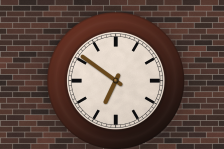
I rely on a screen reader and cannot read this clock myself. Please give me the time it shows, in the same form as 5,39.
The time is 6,51
